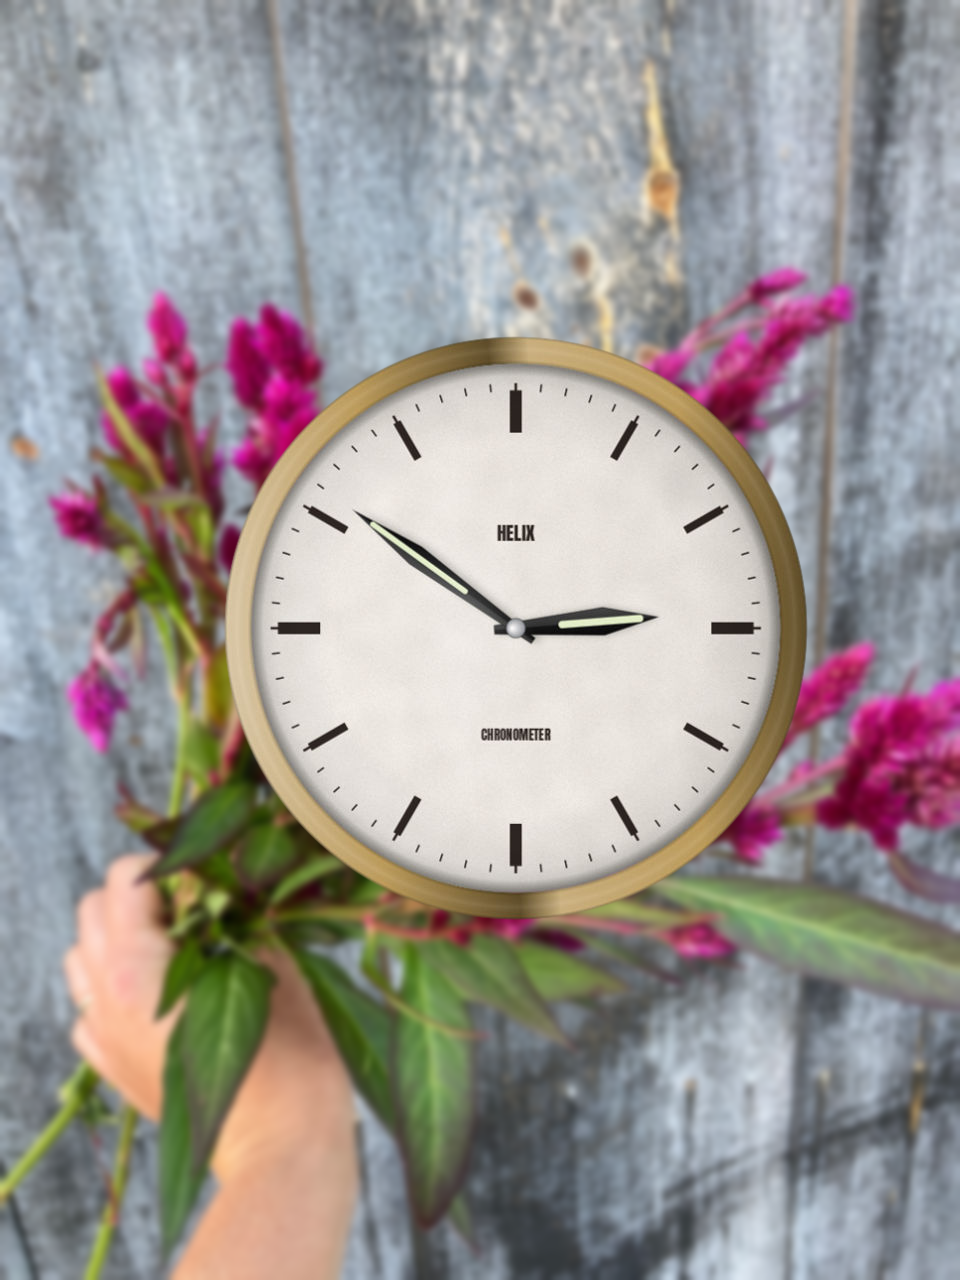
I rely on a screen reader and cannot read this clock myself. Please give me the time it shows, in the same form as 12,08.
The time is 2,51
